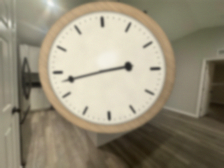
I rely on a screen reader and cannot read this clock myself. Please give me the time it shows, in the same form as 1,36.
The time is 2,43
